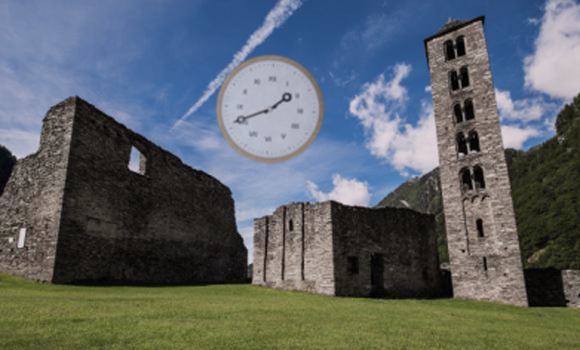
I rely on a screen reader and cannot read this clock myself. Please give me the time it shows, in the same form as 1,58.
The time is 1,41
